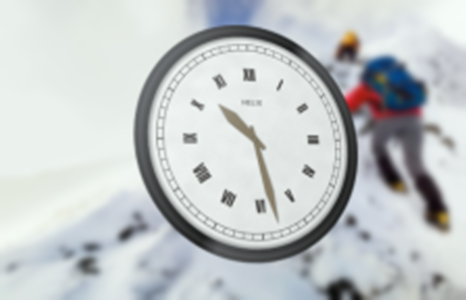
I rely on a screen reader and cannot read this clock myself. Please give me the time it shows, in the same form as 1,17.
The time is 10,28
